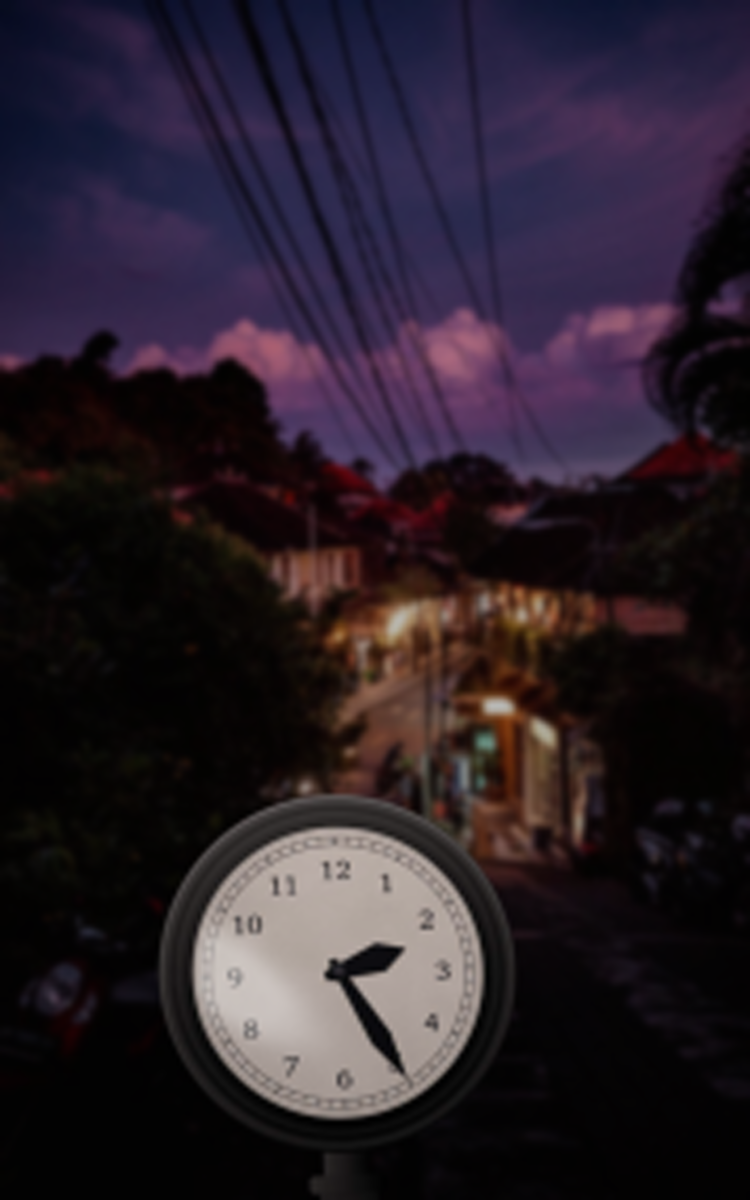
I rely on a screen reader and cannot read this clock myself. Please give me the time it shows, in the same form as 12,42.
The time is 2,25
